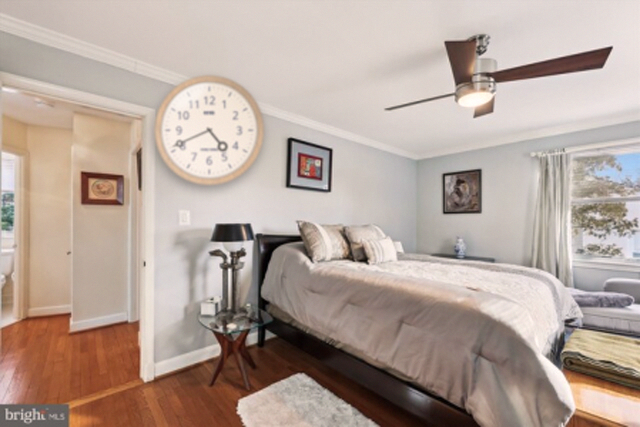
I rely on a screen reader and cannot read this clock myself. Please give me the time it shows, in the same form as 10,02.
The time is 4,41
